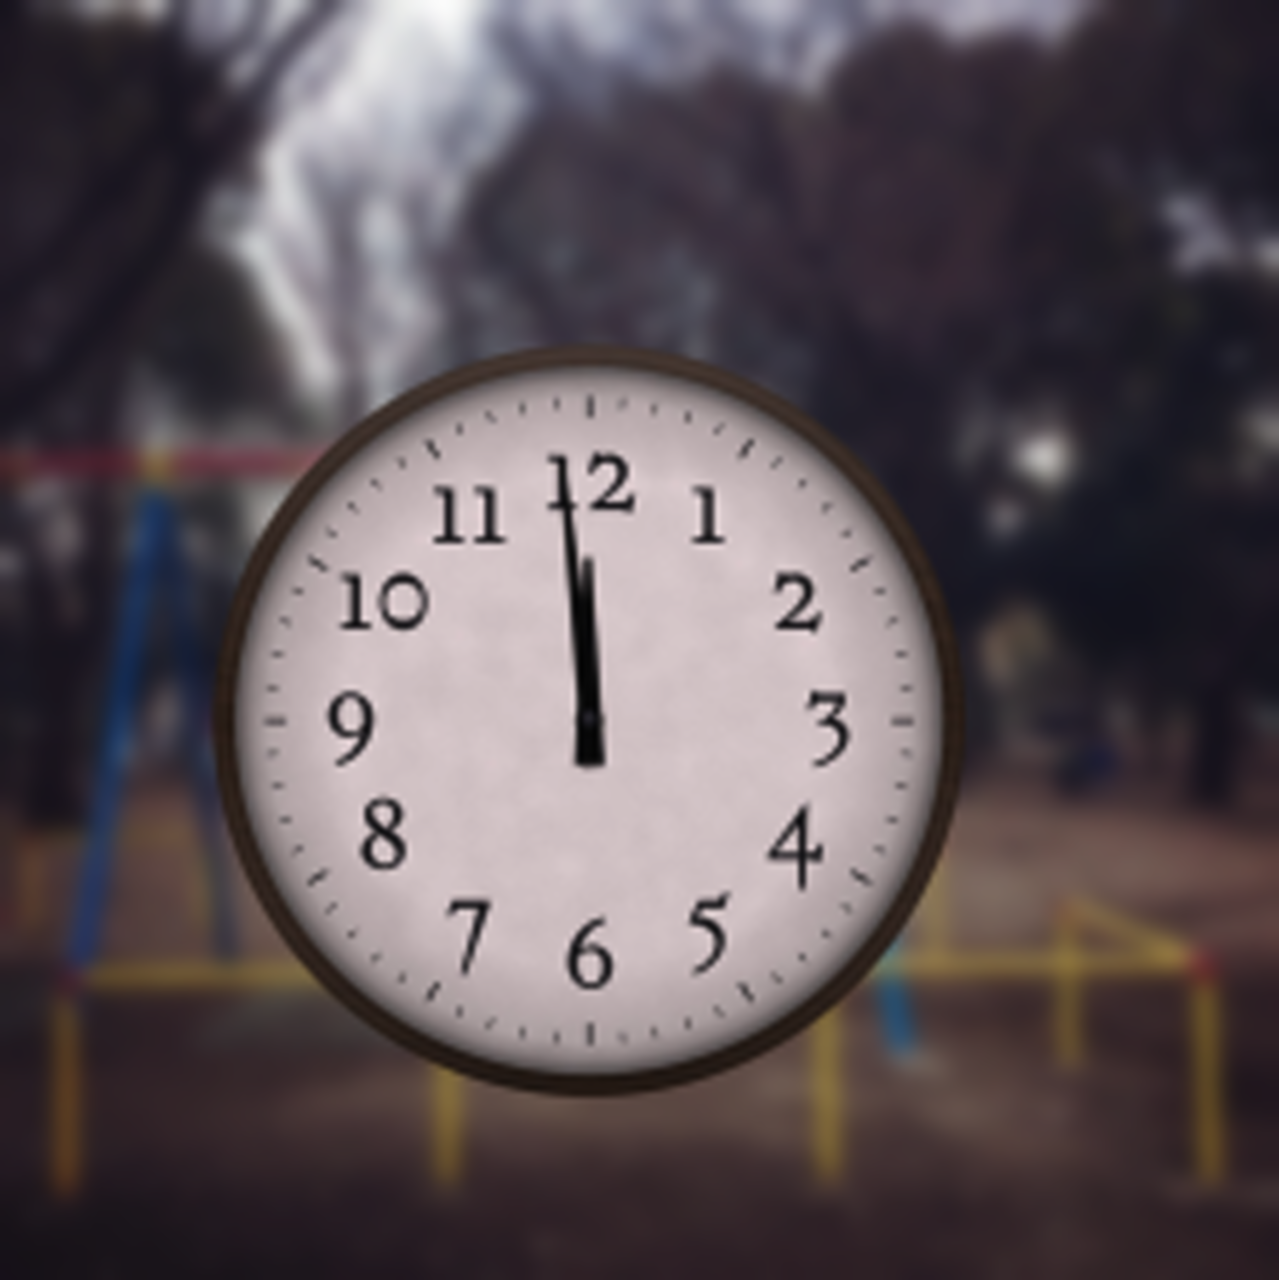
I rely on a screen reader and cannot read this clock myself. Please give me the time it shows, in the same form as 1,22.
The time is 11,59
